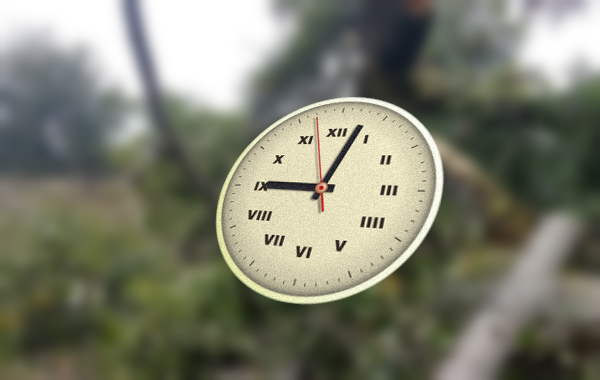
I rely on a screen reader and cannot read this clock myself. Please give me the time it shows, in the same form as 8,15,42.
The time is 9,02,57
